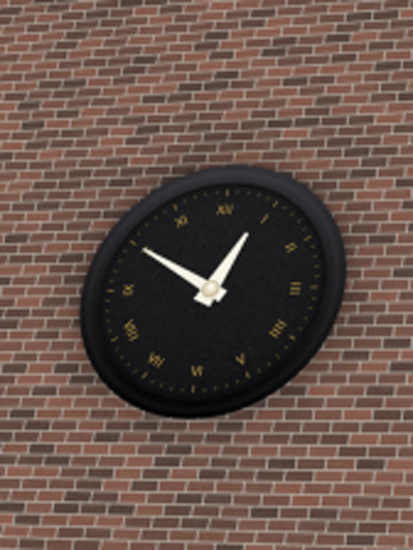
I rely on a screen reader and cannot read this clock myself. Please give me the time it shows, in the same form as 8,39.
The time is 12,50
